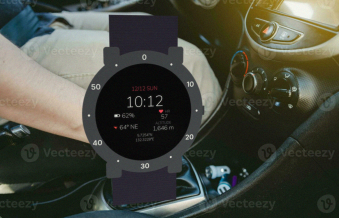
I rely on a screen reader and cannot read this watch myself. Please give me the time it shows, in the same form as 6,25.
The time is 10,12
